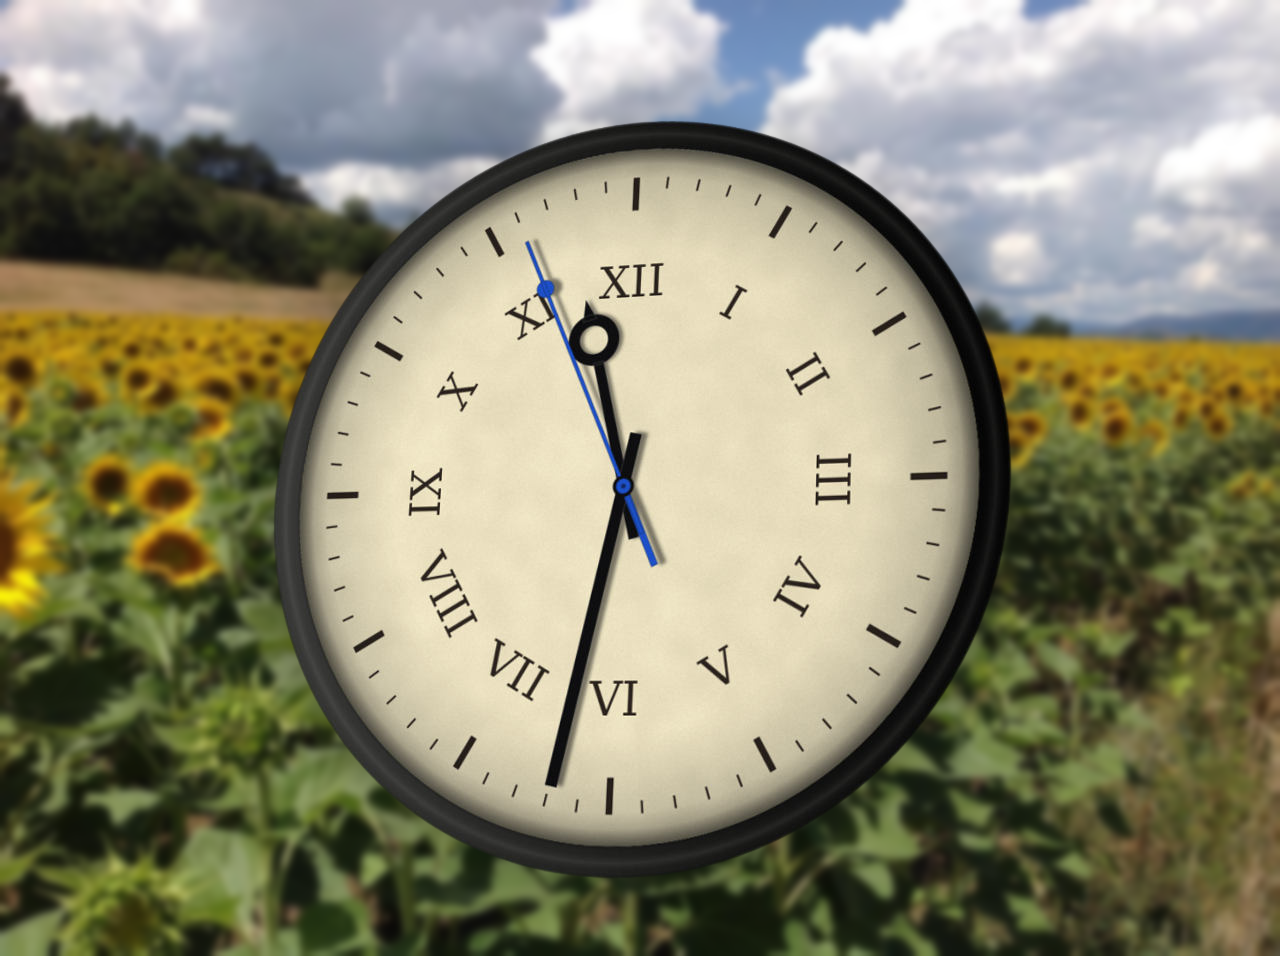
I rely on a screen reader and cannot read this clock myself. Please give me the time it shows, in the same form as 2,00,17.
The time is 11,31,56
